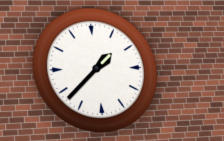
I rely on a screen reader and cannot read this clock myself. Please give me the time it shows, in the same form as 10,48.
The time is 1,38
